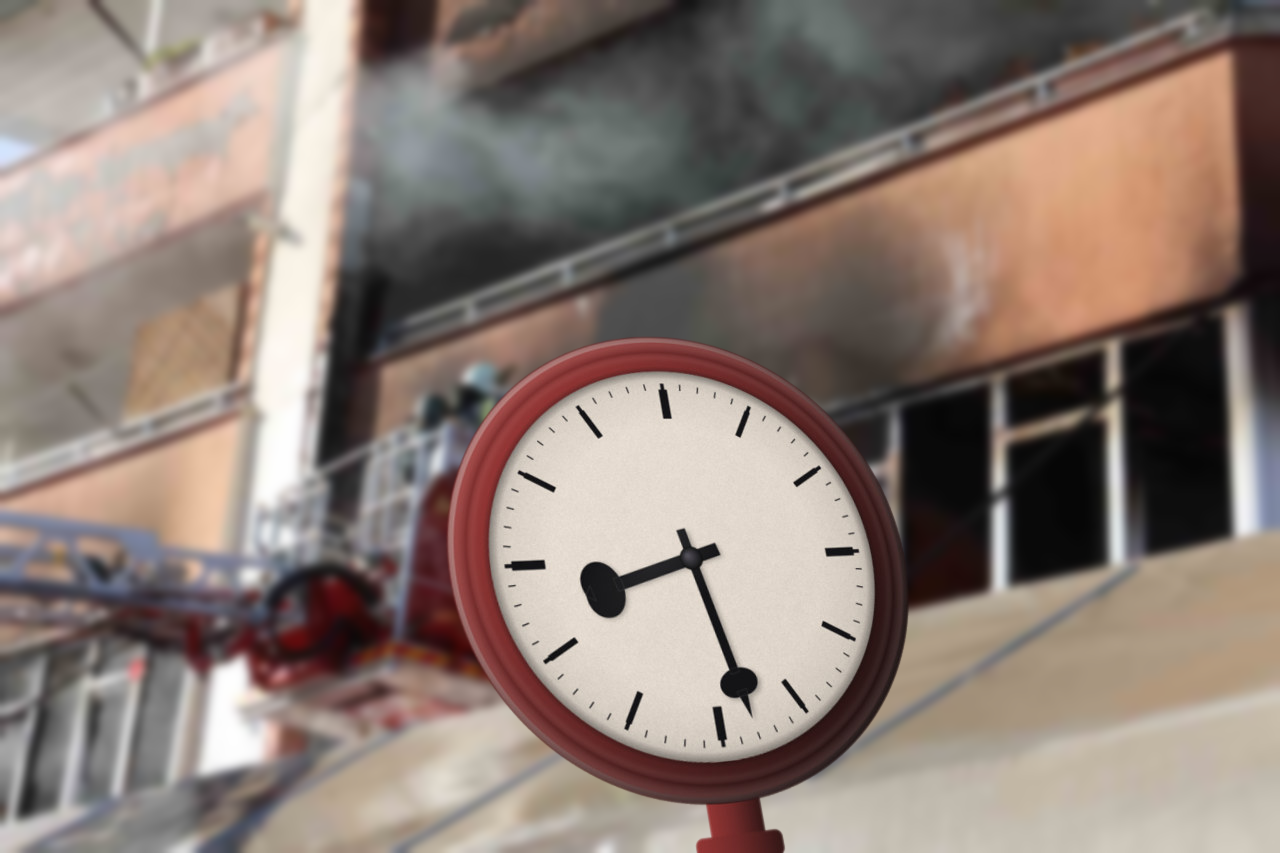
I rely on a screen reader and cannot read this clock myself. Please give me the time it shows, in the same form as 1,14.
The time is 8,28
